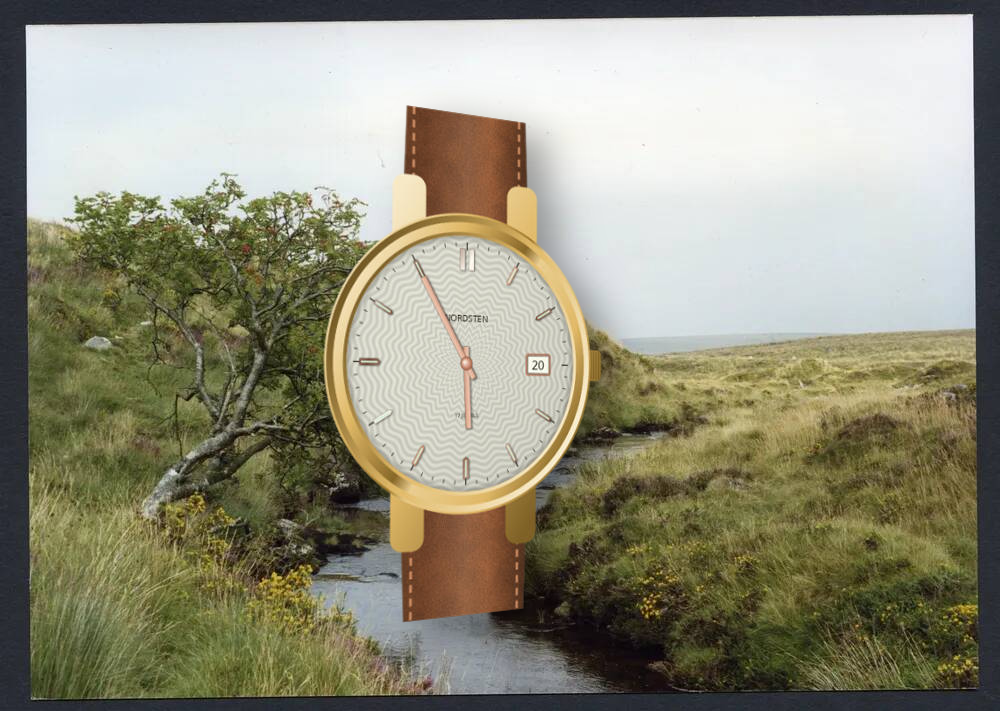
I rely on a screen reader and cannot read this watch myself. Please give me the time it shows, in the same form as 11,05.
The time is 5,55
